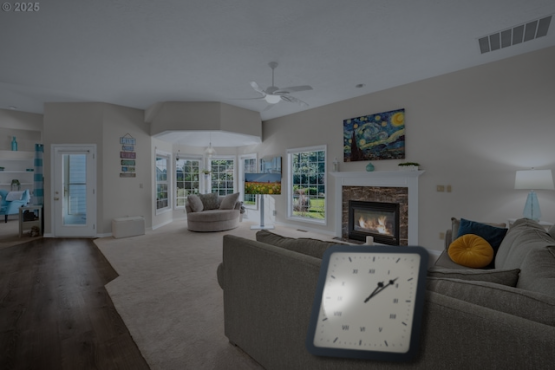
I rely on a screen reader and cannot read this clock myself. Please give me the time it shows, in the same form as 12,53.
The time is 1,08
